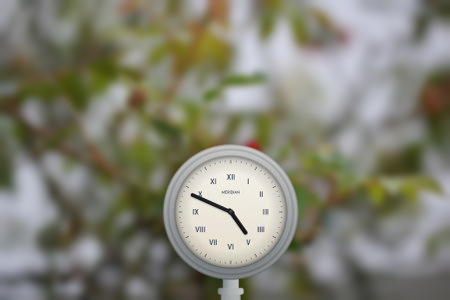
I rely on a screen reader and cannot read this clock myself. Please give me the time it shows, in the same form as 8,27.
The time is 4,49
